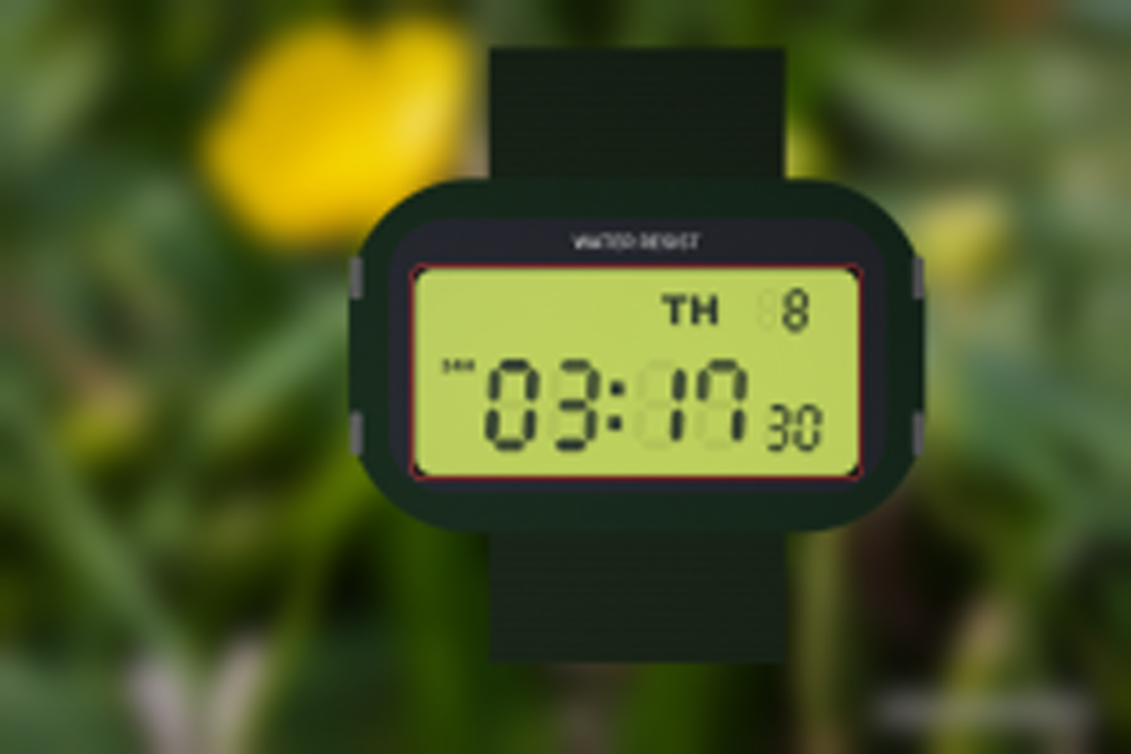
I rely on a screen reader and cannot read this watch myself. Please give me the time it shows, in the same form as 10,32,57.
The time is 3,17,30
